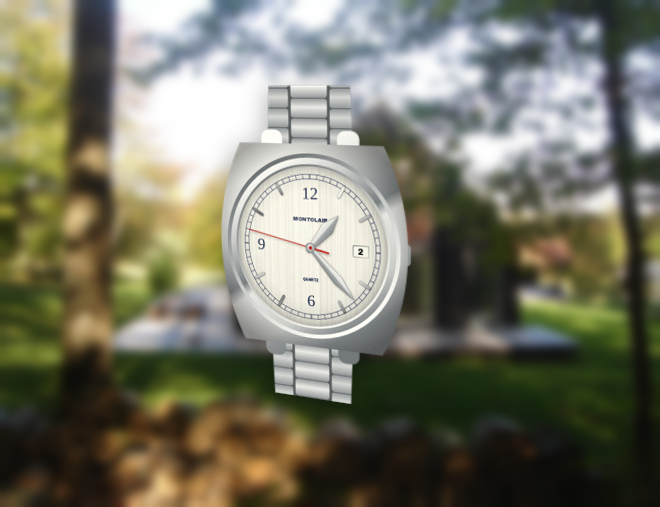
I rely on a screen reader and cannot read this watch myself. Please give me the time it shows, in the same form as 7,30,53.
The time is 1,22,47
